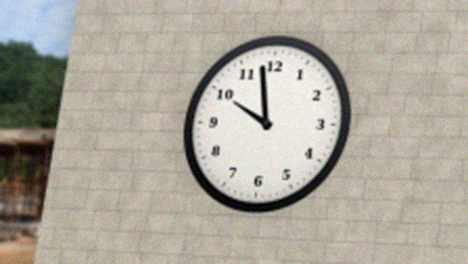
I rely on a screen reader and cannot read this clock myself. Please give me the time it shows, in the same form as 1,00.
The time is 9,58
